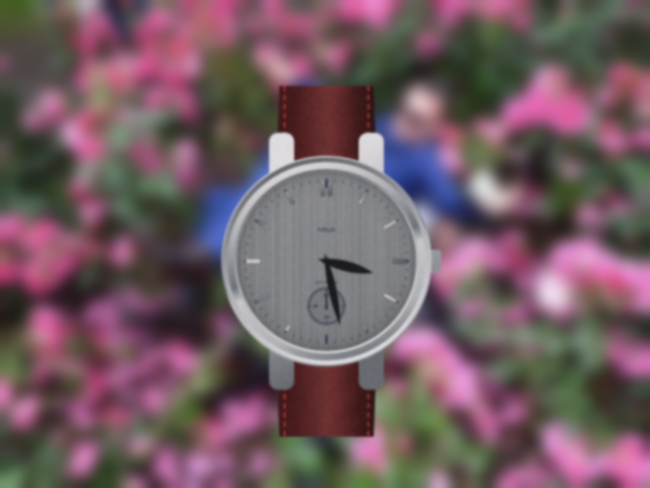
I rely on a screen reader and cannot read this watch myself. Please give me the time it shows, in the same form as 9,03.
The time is 3,28
